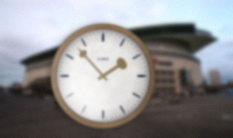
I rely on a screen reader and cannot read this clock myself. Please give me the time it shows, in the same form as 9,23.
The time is 1,53
